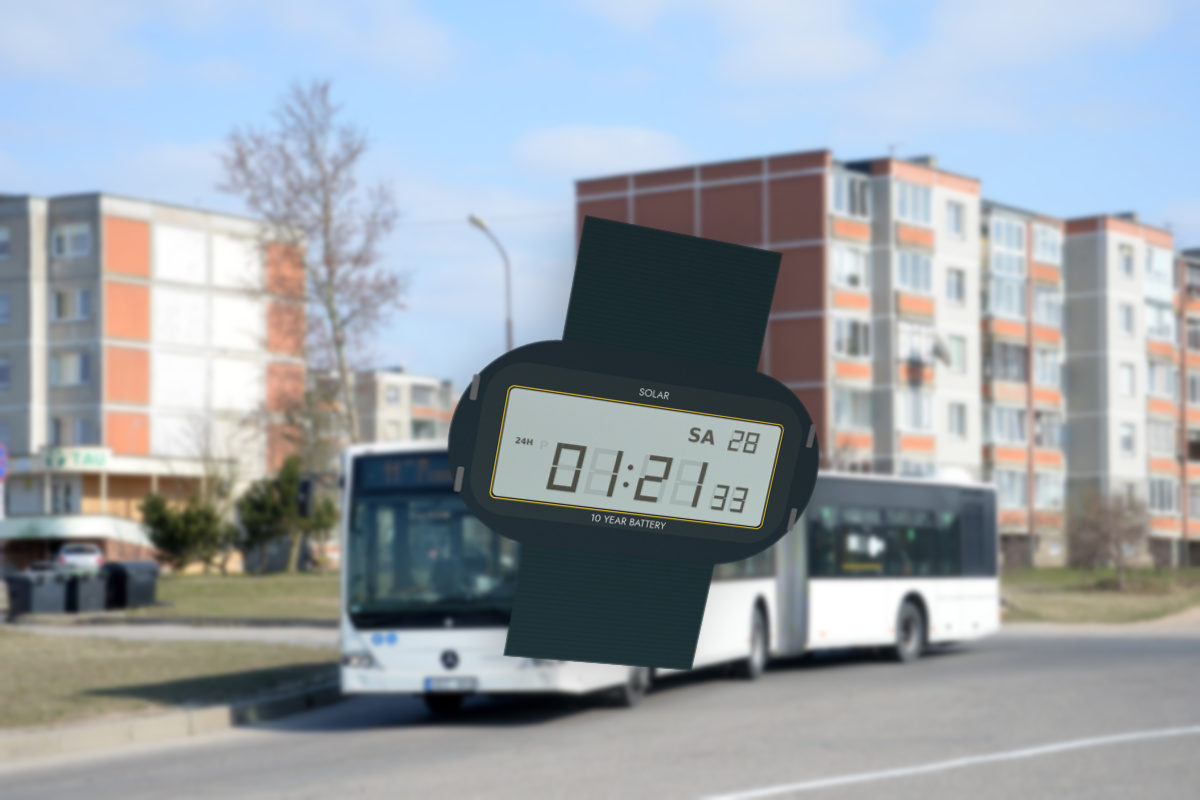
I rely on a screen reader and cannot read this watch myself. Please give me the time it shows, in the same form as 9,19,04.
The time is 1,21,33
